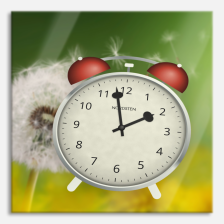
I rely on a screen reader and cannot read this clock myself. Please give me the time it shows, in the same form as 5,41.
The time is 1,58
